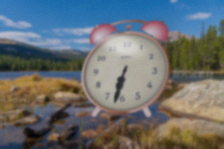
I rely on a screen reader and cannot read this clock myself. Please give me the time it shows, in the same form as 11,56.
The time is 6,32
